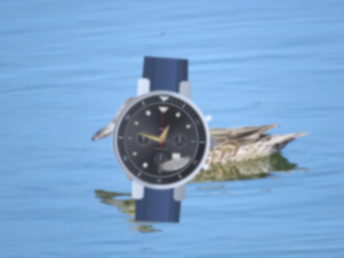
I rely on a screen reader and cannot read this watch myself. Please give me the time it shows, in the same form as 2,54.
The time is 12,47
